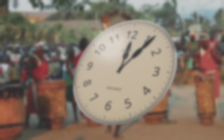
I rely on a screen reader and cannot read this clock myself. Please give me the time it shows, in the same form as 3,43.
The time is 12,06
